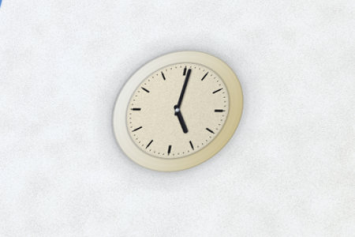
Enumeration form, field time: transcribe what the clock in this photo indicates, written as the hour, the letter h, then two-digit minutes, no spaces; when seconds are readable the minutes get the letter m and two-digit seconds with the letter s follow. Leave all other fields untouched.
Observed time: 5h01
